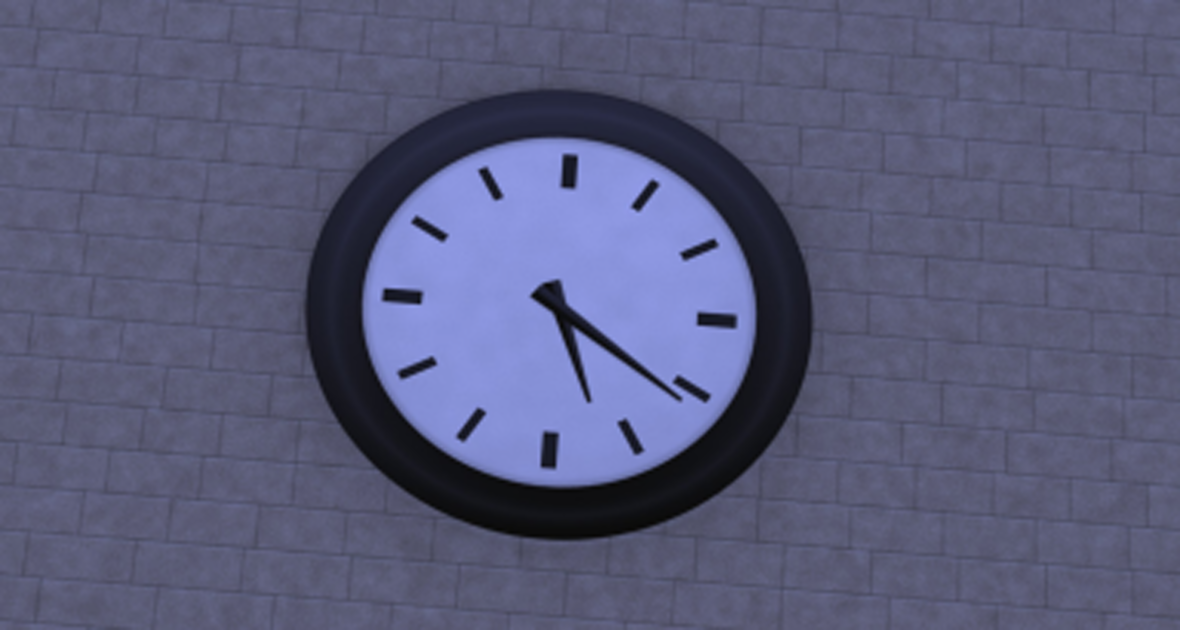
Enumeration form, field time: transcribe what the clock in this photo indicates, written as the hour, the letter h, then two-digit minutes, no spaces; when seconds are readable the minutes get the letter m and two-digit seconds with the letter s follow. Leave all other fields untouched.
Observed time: 5h21
